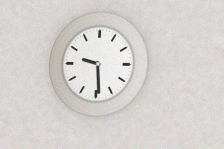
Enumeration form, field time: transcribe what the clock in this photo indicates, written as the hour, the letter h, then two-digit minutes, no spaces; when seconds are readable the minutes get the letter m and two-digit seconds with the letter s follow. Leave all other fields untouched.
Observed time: 9h29
